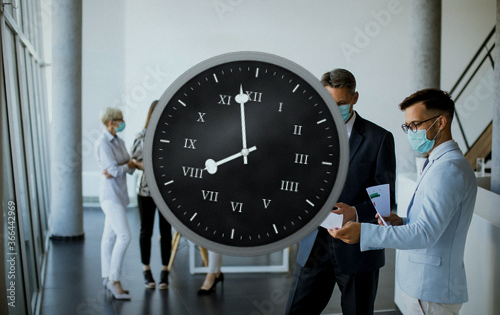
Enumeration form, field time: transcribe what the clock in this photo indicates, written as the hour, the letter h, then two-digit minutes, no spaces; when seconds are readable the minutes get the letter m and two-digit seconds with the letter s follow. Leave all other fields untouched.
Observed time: 7h58
